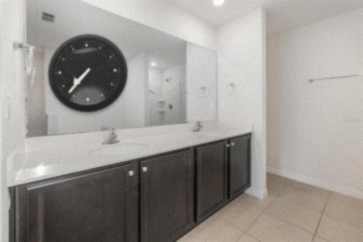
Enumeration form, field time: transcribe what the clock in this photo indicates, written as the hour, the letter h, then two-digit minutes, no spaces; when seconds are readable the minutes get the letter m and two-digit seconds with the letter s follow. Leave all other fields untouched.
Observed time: 7h37
